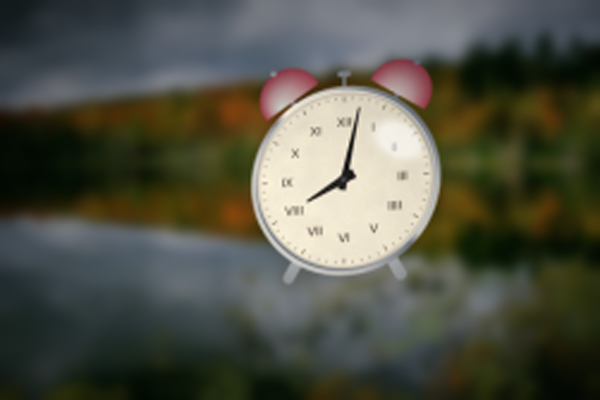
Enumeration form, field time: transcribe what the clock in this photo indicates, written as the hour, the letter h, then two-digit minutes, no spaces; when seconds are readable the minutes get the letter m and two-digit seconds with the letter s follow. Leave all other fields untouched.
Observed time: 8h02
